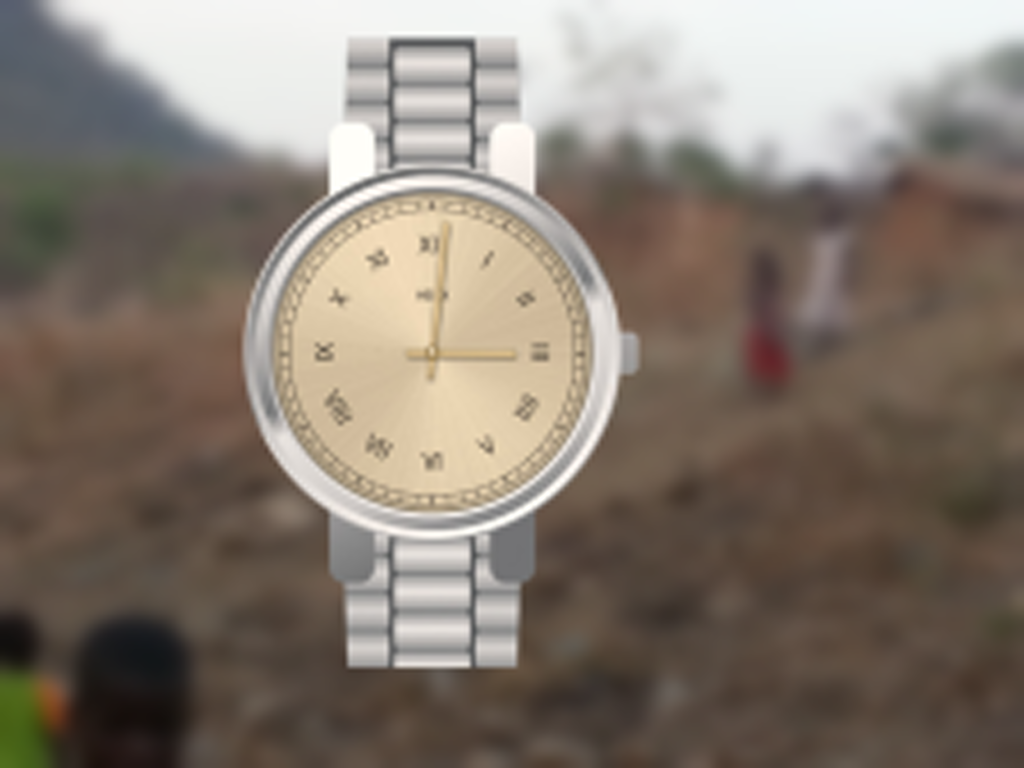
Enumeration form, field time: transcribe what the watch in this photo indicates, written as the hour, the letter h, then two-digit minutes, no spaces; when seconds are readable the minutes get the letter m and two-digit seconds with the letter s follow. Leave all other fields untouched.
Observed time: 3h01
